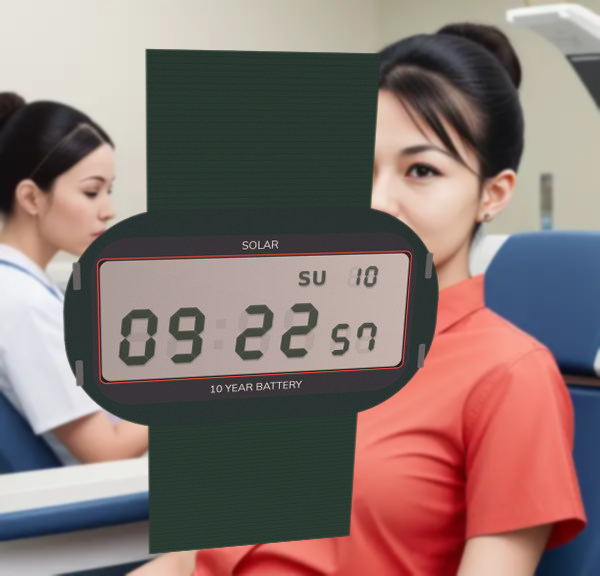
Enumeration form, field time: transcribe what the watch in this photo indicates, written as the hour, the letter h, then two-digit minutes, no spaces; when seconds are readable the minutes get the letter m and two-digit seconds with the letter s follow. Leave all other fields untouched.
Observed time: 9h22m57s
